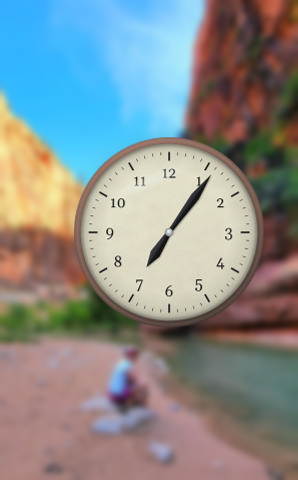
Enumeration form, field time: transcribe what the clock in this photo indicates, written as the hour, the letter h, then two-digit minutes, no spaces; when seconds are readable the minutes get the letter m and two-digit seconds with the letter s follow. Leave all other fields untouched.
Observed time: 7h06
